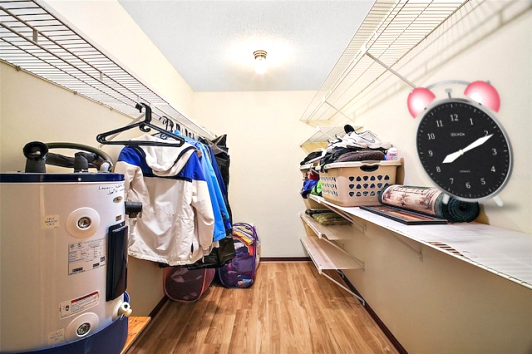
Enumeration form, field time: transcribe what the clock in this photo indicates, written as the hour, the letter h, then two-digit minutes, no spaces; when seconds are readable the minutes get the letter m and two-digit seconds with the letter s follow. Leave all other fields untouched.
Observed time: 8h11
